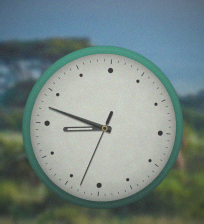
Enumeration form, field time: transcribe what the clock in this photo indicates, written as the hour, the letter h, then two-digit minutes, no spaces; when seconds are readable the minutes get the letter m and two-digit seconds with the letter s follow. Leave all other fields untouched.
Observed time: 8h47m33s
